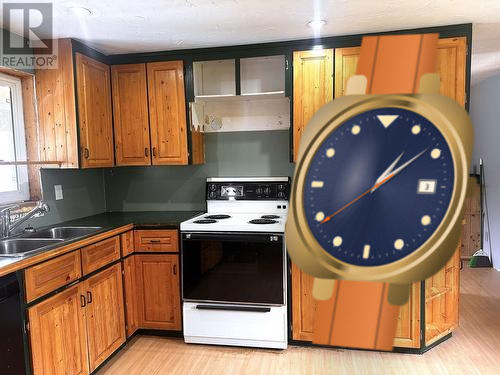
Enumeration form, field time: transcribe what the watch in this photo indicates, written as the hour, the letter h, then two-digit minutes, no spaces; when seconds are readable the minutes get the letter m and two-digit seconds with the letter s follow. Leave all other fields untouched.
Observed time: 1h08m39s
